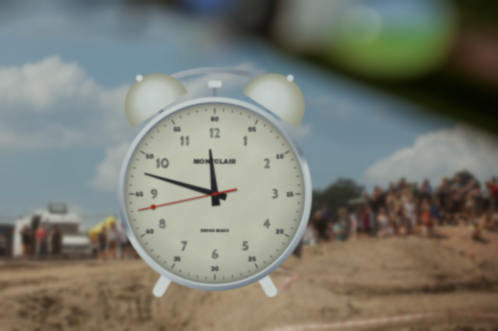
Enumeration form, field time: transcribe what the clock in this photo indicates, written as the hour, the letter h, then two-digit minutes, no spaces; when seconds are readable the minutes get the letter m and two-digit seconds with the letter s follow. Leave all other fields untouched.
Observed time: 11h47m43s
